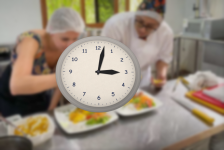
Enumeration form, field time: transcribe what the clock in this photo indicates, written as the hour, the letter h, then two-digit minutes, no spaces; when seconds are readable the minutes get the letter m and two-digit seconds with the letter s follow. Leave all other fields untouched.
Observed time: 3h02
